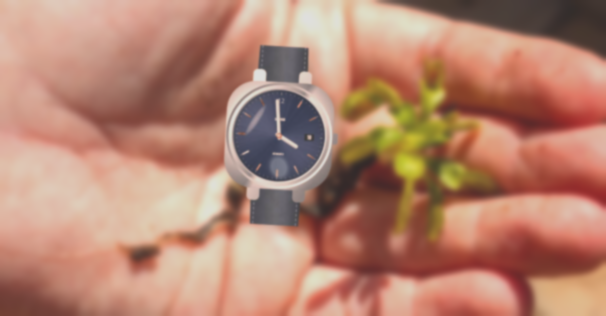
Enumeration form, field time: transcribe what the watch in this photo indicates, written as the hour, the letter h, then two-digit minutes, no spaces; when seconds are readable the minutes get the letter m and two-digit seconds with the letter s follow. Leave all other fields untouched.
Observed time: 3h59
